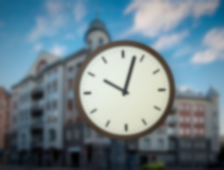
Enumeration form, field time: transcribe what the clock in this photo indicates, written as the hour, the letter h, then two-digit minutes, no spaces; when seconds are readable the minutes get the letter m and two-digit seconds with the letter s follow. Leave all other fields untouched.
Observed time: 10h03
